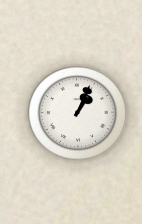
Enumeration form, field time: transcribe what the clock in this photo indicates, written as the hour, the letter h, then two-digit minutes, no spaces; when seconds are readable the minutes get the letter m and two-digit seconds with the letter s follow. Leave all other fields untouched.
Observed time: 1h04
